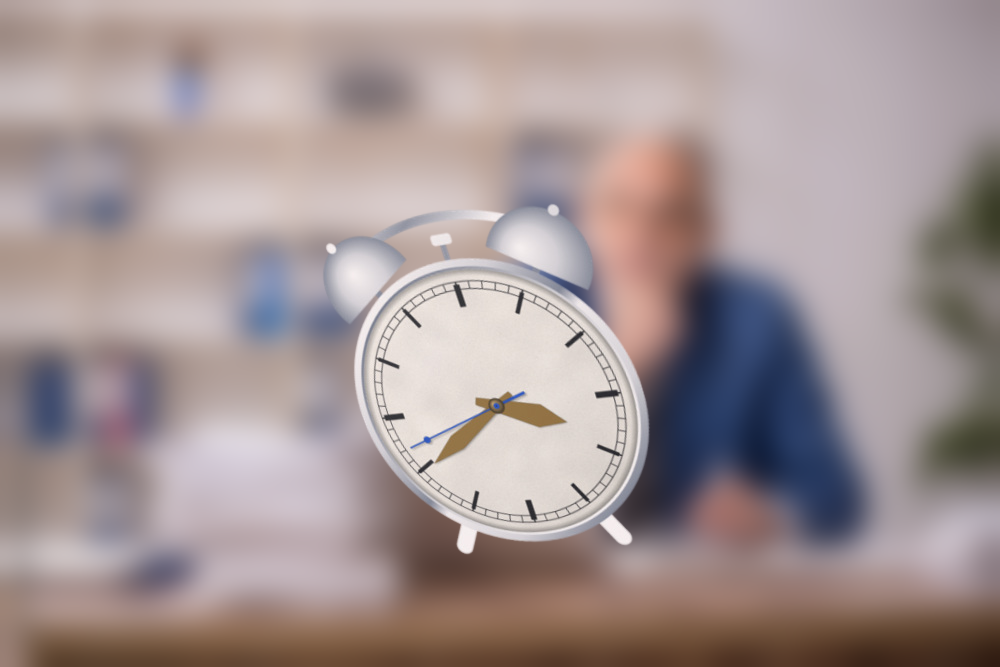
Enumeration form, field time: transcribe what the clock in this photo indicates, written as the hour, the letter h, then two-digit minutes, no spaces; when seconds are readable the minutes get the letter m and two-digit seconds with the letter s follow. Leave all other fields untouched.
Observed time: 3h39m42s
